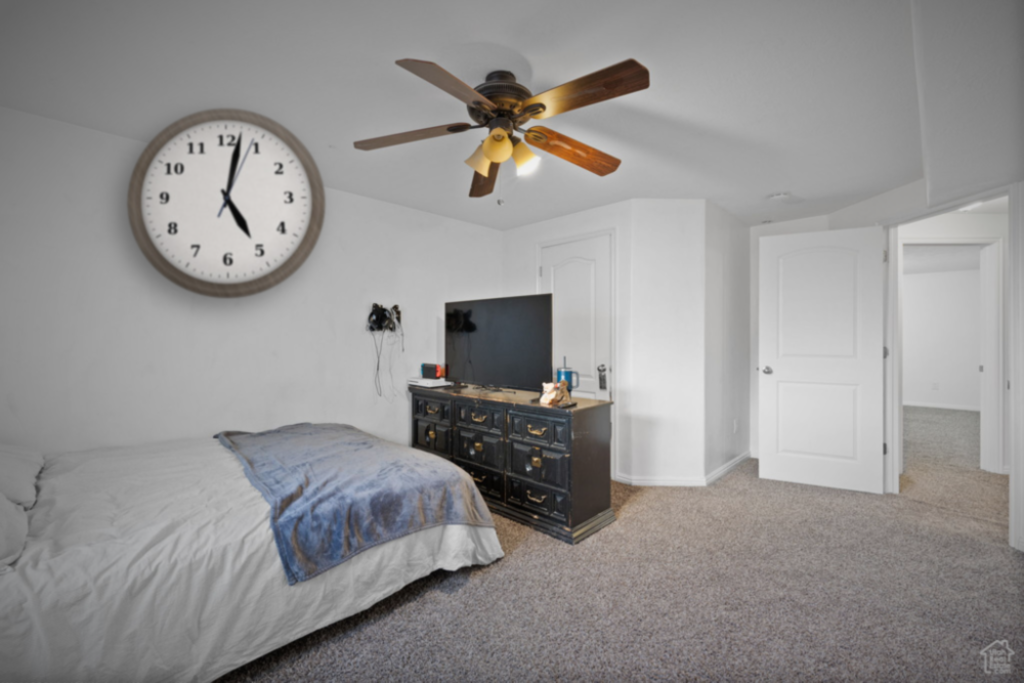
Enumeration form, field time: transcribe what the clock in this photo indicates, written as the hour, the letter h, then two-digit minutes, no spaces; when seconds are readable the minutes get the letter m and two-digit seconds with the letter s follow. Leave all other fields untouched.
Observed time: 5h02m04s
